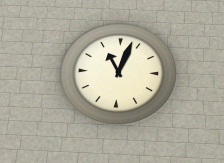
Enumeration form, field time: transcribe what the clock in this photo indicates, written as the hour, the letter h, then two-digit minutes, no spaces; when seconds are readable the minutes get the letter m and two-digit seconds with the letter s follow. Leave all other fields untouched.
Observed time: 11h03
